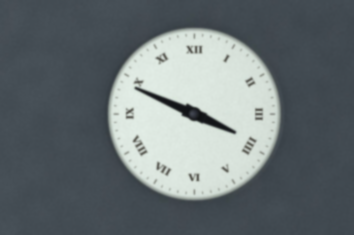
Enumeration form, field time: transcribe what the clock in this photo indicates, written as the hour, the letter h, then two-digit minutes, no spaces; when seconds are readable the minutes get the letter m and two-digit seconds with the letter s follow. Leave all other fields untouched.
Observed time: 3h49
